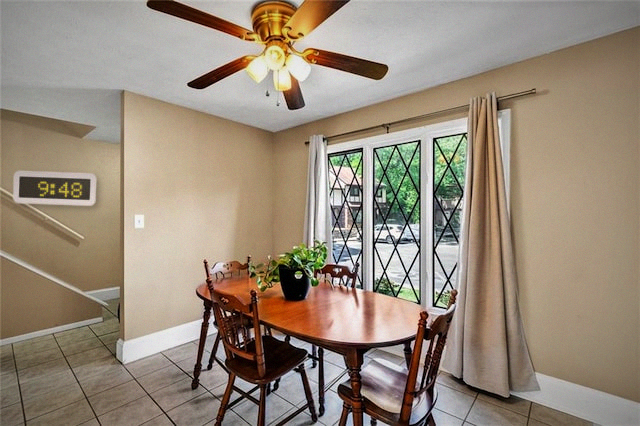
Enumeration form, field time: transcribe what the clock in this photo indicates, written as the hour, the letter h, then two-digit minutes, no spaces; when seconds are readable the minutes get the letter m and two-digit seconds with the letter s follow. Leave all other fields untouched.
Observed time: 9h48
